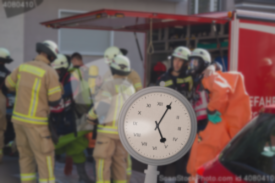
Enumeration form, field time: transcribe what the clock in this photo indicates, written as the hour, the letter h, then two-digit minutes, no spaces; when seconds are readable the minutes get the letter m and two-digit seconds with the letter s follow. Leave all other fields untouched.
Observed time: 5h04
